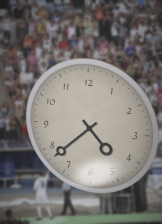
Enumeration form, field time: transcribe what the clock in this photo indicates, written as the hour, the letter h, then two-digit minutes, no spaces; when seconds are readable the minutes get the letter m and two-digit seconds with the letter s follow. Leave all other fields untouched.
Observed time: 4h38
